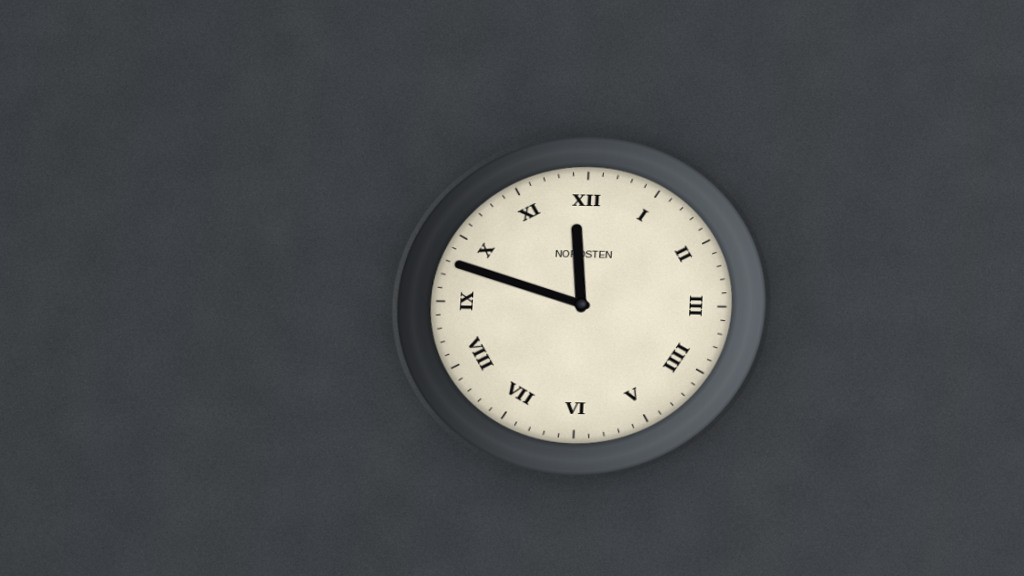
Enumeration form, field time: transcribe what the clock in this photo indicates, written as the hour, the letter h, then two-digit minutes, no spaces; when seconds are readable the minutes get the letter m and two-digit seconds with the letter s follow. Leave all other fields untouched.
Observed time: 11h48
